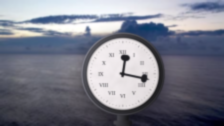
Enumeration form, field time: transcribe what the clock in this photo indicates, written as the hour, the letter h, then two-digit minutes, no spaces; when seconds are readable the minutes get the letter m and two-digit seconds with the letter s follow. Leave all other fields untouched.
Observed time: 12h17
